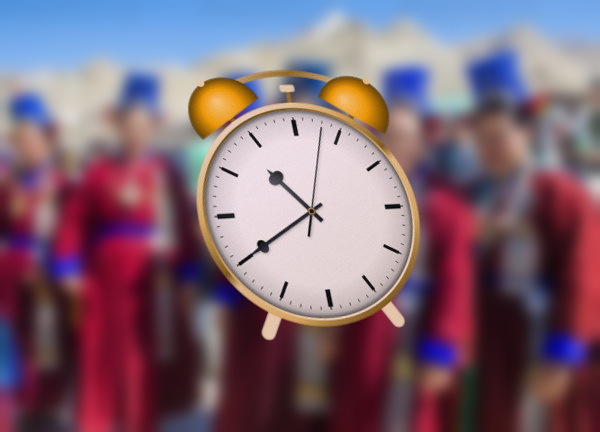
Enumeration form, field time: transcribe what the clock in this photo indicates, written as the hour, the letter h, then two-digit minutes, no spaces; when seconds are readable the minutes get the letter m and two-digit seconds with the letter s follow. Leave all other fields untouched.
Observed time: 10h40m03s
